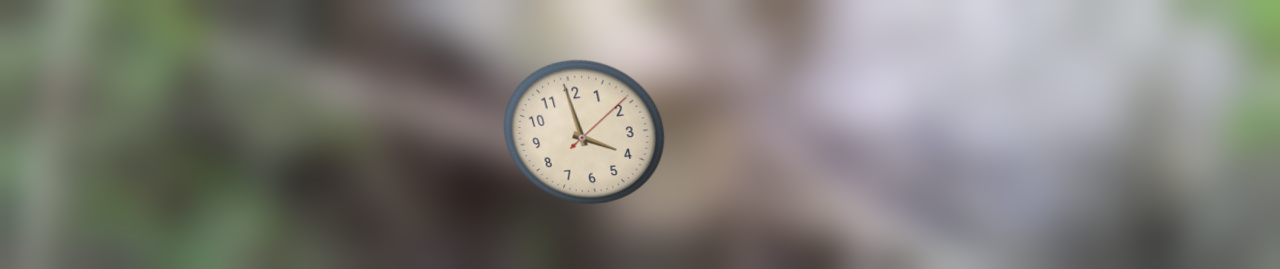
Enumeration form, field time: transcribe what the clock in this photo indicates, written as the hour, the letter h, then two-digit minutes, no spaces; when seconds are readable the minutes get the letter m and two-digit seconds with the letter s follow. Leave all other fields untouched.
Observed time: 3h59m09s
